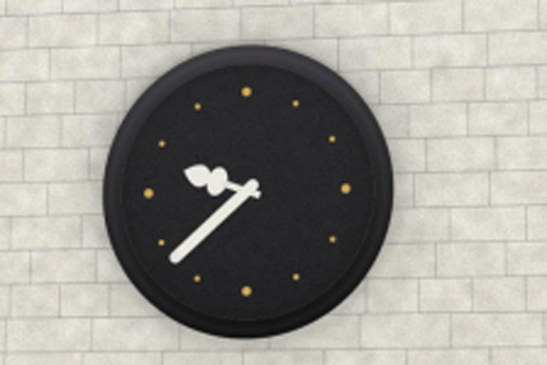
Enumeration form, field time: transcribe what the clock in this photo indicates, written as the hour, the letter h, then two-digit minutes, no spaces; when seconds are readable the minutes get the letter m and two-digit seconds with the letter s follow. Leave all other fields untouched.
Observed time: 9h38
